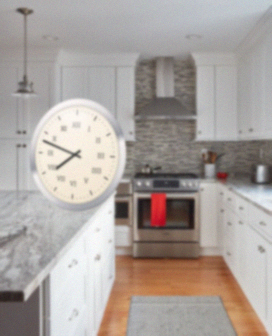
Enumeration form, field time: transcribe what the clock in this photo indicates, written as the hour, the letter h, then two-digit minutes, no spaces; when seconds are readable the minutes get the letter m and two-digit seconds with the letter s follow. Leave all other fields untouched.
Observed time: 7h48
